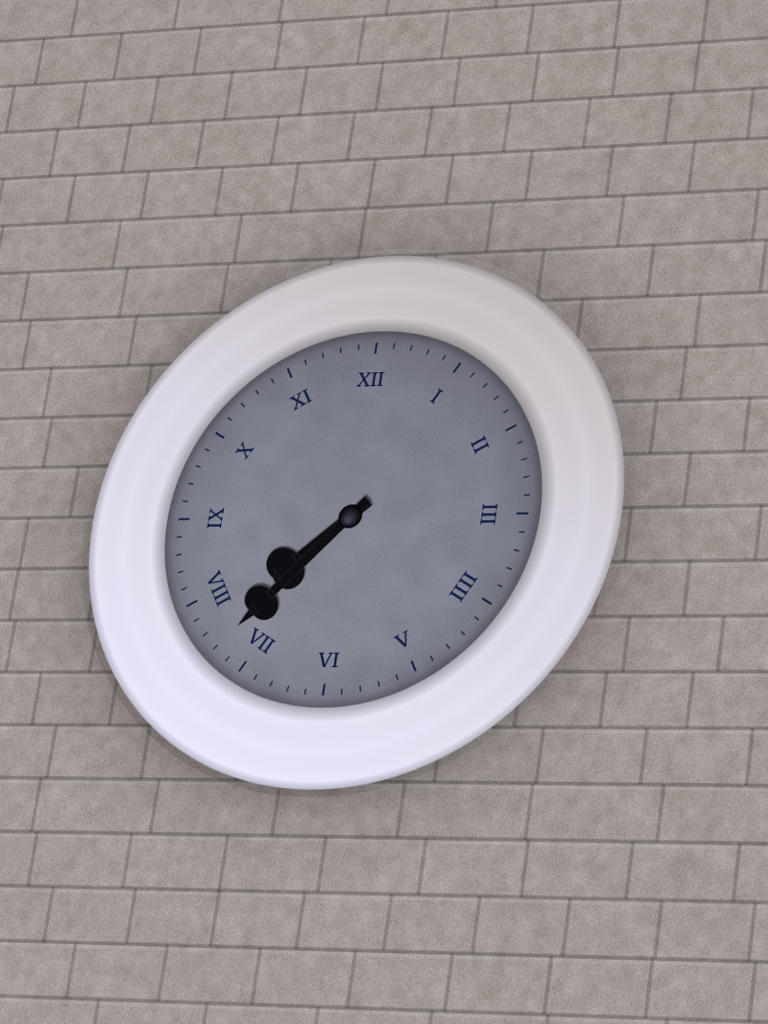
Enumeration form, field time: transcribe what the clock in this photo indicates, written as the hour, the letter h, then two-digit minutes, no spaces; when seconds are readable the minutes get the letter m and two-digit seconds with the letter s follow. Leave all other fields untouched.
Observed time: 7h37
